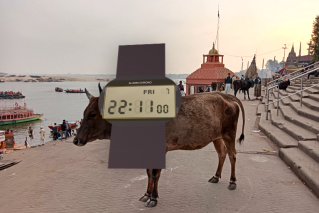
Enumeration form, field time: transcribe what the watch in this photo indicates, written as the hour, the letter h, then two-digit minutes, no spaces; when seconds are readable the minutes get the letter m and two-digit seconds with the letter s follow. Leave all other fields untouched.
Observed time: 22h11m00s
